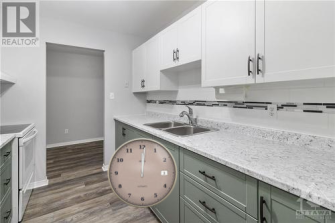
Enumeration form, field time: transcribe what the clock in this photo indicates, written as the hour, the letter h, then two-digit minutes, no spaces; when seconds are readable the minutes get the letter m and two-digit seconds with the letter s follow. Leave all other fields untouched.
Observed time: 12h01
